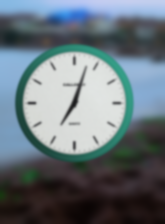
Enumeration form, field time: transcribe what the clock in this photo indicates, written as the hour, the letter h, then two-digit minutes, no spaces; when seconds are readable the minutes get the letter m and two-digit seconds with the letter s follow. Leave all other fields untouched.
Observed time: 7h03
